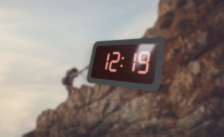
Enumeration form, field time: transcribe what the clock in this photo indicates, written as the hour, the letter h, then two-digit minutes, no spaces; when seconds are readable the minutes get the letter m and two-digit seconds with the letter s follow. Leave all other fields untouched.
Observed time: 12h19
